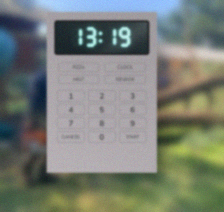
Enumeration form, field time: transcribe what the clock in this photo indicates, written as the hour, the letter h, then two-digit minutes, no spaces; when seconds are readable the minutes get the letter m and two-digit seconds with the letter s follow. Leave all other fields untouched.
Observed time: 13h19
